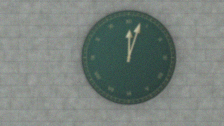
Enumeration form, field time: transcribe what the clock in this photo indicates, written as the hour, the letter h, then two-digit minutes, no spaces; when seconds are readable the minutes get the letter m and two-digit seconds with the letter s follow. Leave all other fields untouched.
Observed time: 12h03
